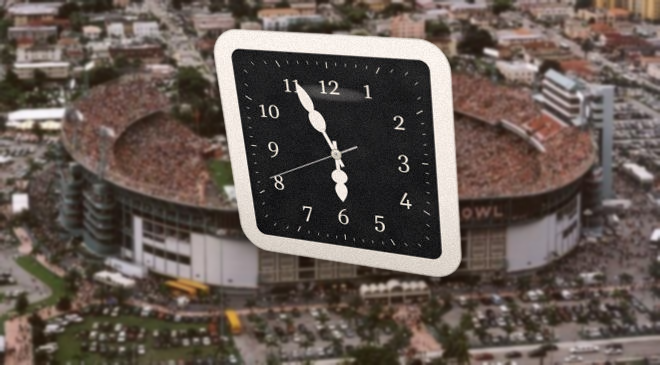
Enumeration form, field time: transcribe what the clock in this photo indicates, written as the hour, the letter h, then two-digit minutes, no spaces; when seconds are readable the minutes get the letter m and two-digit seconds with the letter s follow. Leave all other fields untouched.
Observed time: 5h55m41s
